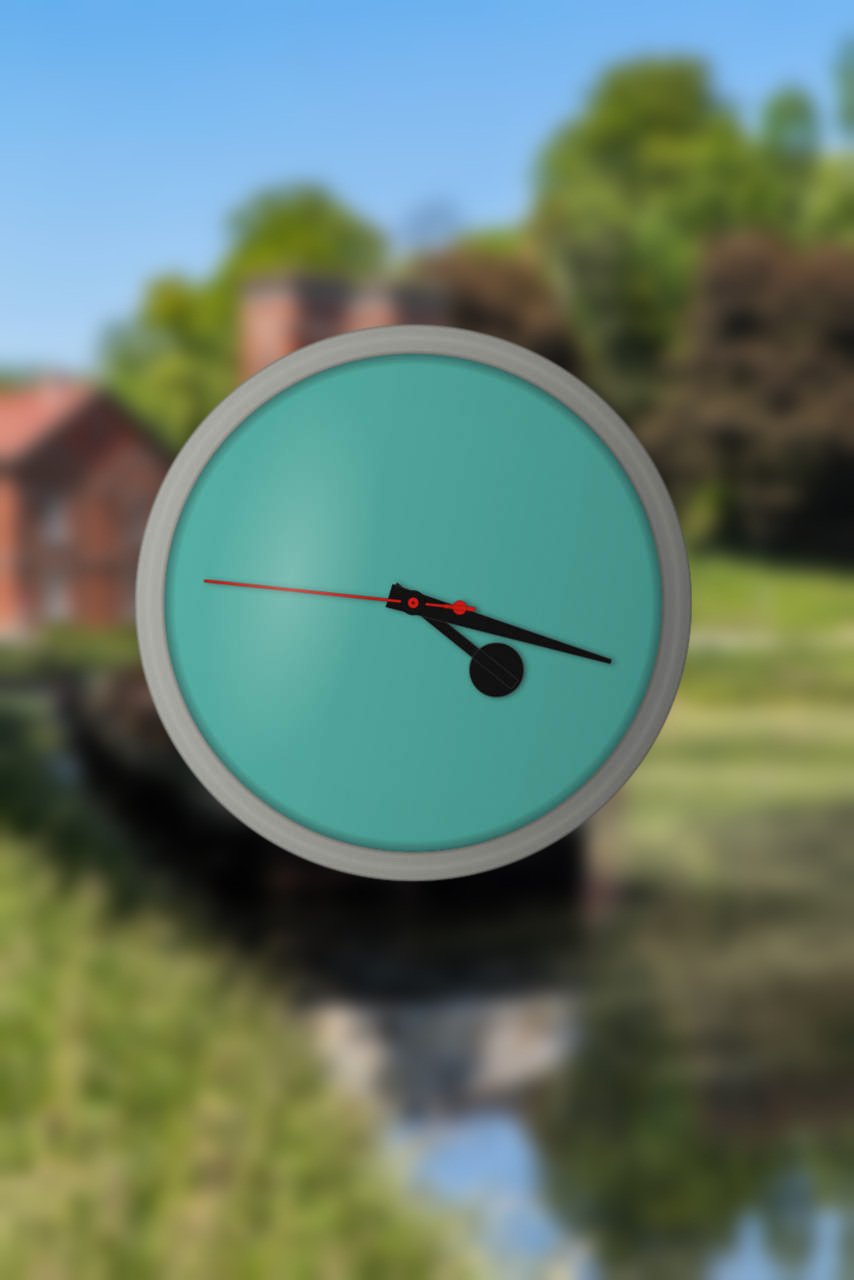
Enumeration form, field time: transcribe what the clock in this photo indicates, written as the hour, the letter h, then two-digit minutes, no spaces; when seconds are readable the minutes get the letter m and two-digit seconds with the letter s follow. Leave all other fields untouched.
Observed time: 4h17m46s
